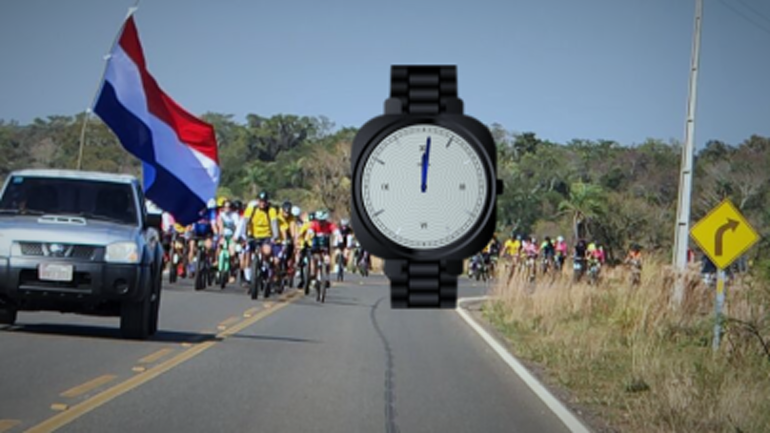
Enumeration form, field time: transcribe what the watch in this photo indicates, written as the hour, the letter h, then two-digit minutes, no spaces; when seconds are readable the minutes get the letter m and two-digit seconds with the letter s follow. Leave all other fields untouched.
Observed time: 12h01
